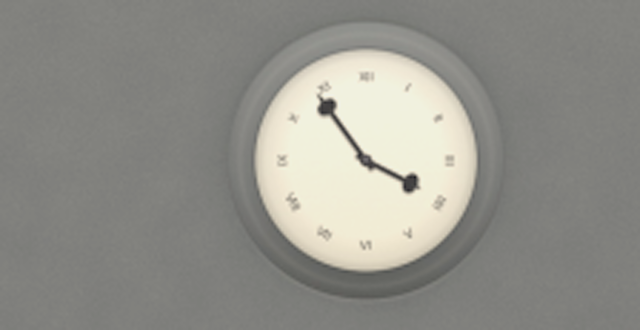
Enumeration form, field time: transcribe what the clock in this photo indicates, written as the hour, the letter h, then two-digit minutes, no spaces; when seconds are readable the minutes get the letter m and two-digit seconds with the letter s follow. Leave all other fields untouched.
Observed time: 3h54
